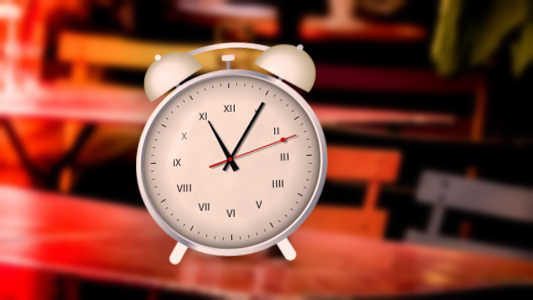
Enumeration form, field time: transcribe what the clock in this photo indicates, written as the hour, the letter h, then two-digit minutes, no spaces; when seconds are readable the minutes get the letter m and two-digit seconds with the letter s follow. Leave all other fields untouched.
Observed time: 11h05m12s
